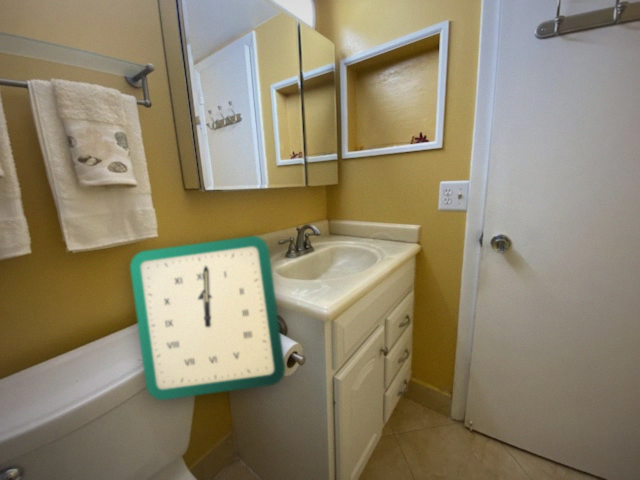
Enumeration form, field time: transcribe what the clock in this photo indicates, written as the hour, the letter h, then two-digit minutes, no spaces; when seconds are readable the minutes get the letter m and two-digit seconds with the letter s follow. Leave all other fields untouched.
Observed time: 12h01
